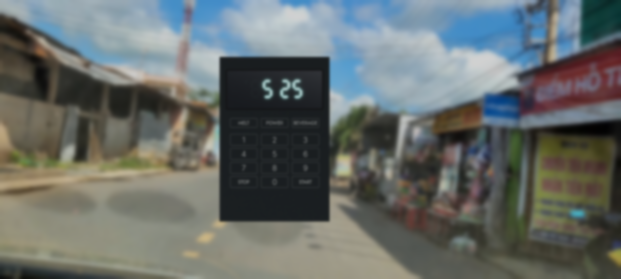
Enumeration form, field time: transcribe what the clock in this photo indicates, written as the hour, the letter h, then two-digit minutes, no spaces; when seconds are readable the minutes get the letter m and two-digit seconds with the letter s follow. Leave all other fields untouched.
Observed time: 5h25
